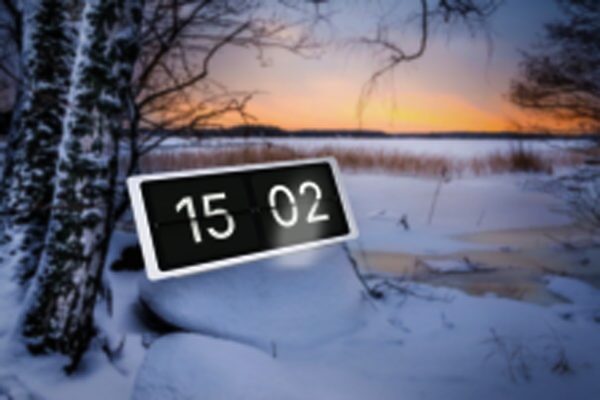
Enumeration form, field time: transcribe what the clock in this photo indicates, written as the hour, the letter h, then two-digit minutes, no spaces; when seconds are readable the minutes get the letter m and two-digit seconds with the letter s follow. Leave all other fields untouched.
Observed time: 15h02
